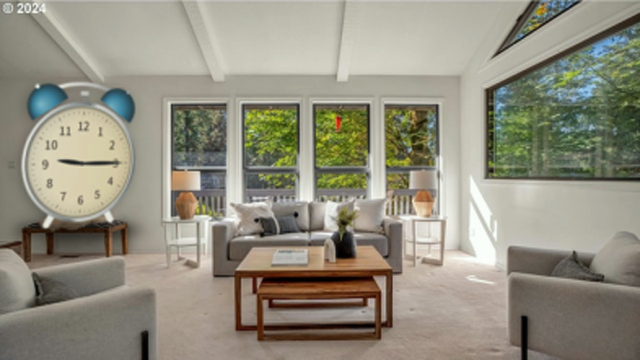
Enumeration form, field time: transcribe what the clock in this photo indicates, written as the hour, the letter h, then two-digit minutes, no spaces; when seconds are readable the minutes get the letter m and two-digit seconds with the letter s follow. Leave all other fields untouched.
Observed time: 9h15
